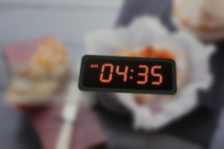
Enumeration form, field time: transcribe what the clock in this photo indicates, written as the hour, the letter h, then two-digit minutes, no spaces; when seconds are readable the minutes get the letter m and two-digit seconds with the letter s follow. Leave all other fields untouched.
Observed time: 4h35
